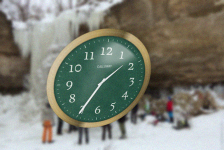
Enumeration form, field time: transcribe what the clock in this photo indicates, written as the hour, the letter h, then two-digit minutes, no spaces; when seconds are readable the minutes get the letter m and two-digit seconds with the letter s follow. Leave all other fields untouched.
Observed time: 1h35
